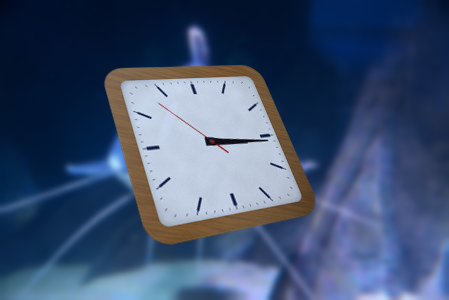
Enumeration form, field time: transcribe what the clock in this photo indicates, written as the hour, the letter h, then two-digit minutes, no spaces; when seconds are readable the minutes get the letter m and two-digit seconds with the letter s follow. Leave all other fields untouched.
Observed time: 3h15m53s
